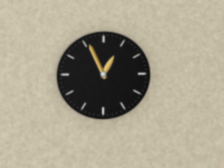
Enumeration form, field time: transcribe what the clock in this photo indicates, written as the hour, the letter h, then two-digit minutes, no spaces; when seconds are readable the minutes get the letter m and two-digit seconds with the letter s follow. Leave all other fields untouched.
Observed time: 12h56
